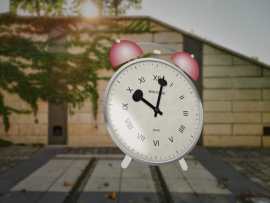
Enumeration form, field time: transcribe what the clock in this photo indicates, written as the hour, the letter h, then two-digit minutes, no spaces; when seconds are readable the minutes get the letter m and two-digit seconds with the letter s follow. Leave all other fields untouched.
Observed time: 10h02
